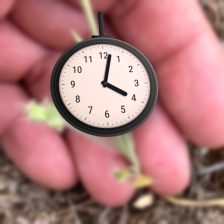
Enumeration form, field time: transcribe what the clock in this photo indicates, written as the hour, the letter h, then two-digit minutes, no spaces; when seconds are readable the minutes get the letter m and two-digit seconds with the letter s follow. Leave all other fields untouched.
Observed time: 4h02
